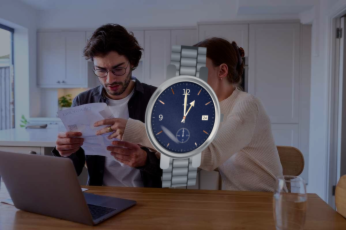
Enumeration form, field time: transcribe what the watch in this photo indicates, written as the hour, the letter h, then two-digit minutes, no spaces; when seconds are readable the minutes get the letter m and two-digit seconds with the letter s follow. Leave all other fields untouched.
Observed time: 1h00
